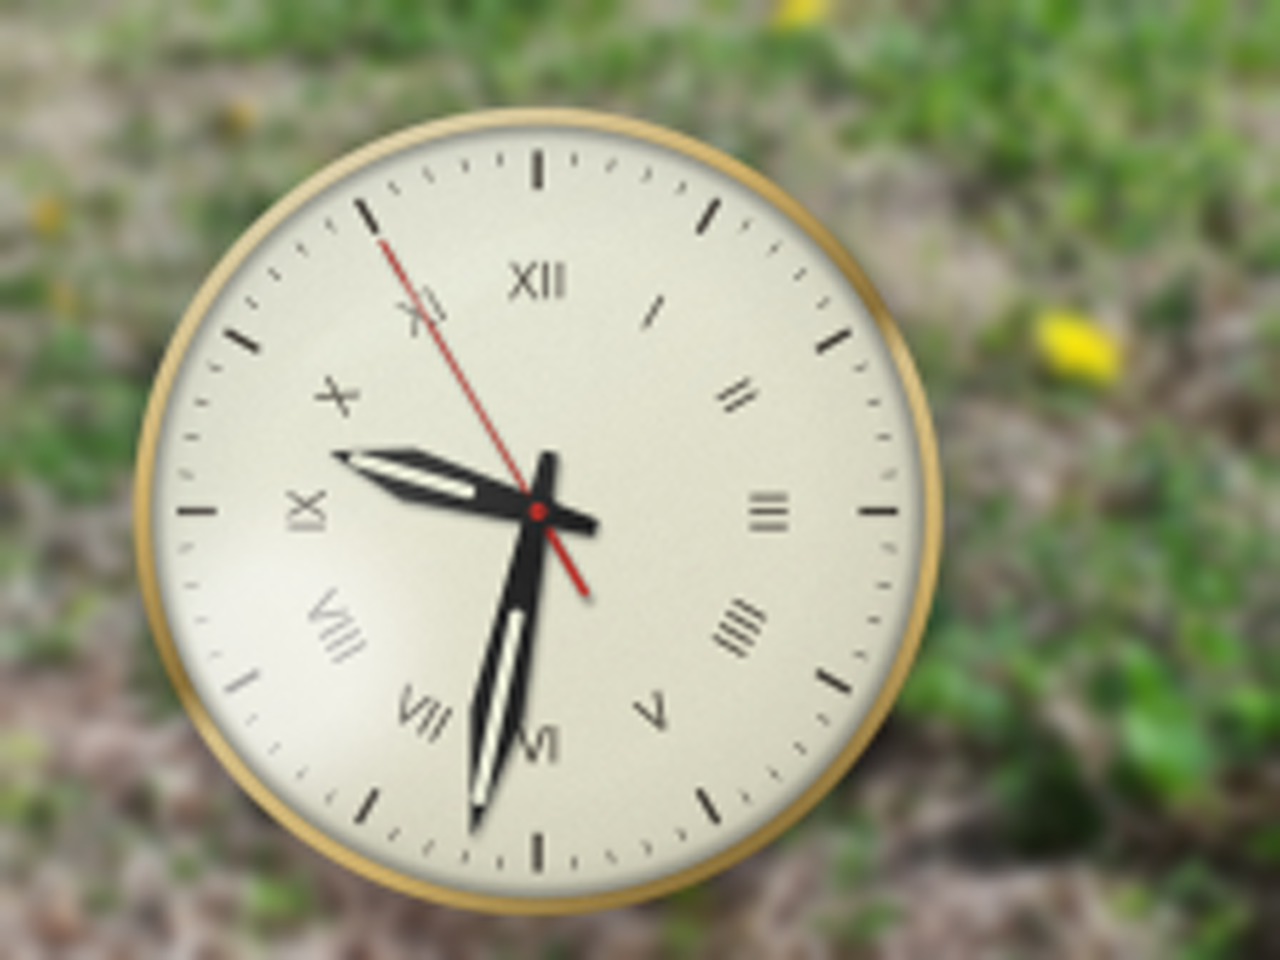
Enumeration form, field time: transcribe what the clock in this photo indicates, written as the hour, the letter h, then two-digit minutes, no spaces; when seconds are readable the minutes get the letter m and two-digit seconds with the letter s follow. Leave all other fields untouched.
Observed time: 9h31m55s
